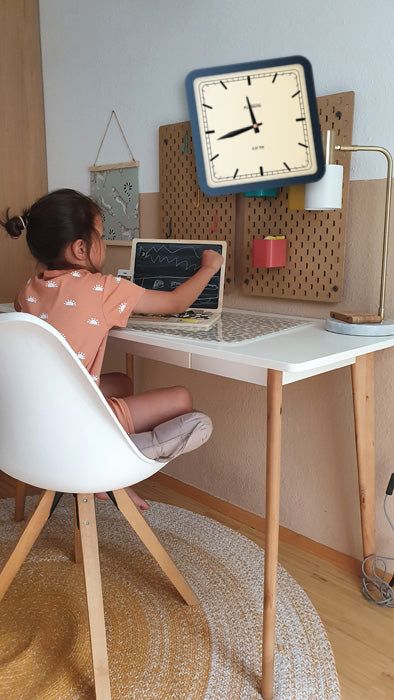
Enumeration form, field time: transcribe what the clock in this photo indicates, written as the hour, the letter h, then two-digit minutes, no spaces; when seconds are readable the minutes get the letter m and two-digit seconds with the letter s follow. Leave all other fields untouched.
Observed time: 11h43
